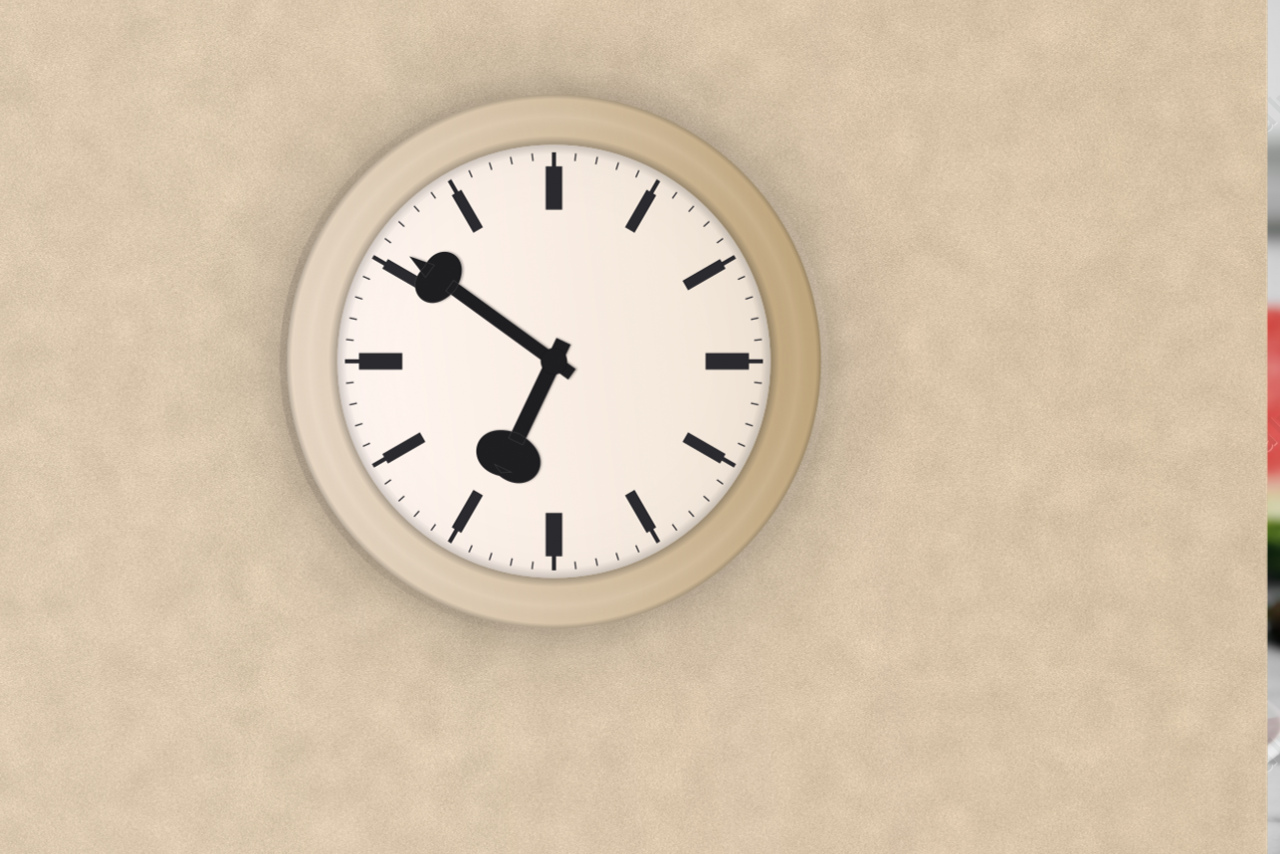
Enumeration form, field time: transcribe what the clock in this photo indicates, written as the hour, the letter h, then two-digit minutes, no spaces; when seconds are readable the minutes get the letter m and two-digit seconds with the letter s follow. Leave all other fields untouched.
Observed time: 6h51
